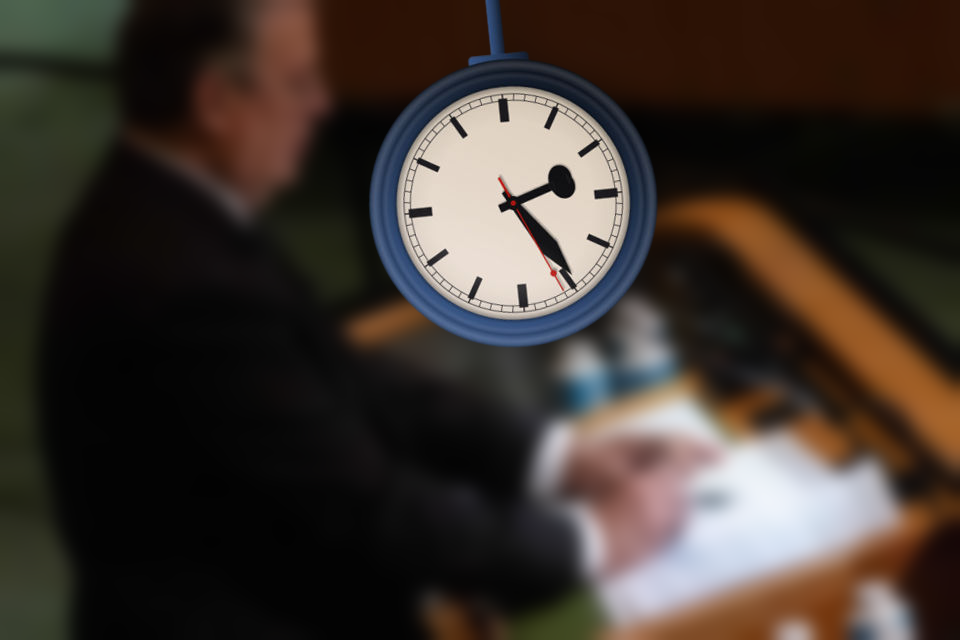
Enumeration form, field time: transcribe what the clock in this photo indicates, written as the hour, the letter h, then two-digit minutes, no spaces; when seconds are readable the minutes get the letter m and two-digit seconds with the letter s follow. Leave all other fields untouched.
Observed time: 2h24m26s
